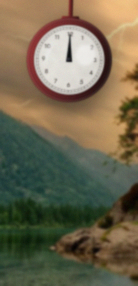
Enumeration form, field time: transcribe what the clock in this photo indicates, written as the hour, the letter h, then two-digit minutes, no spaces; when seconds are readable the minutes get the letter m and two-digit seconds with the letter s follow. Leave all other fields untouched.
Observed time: 12h00
